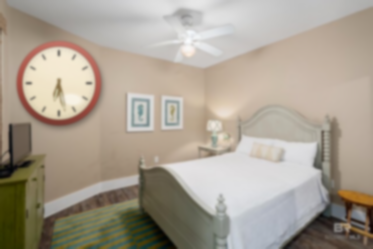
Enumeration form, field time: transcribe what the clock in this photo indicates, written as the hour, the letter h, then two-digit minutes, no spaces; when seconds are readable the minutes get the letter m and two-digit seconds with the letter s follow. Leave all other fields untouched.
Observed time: 6h28
